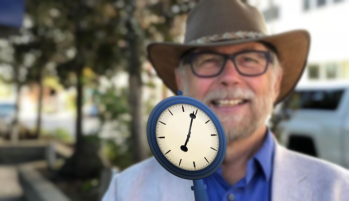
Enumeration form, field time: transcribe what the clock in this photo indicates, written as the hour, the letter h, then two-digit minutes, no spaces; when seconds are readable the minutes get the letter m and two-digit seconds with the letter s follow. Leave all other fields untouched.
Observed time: 7h04
